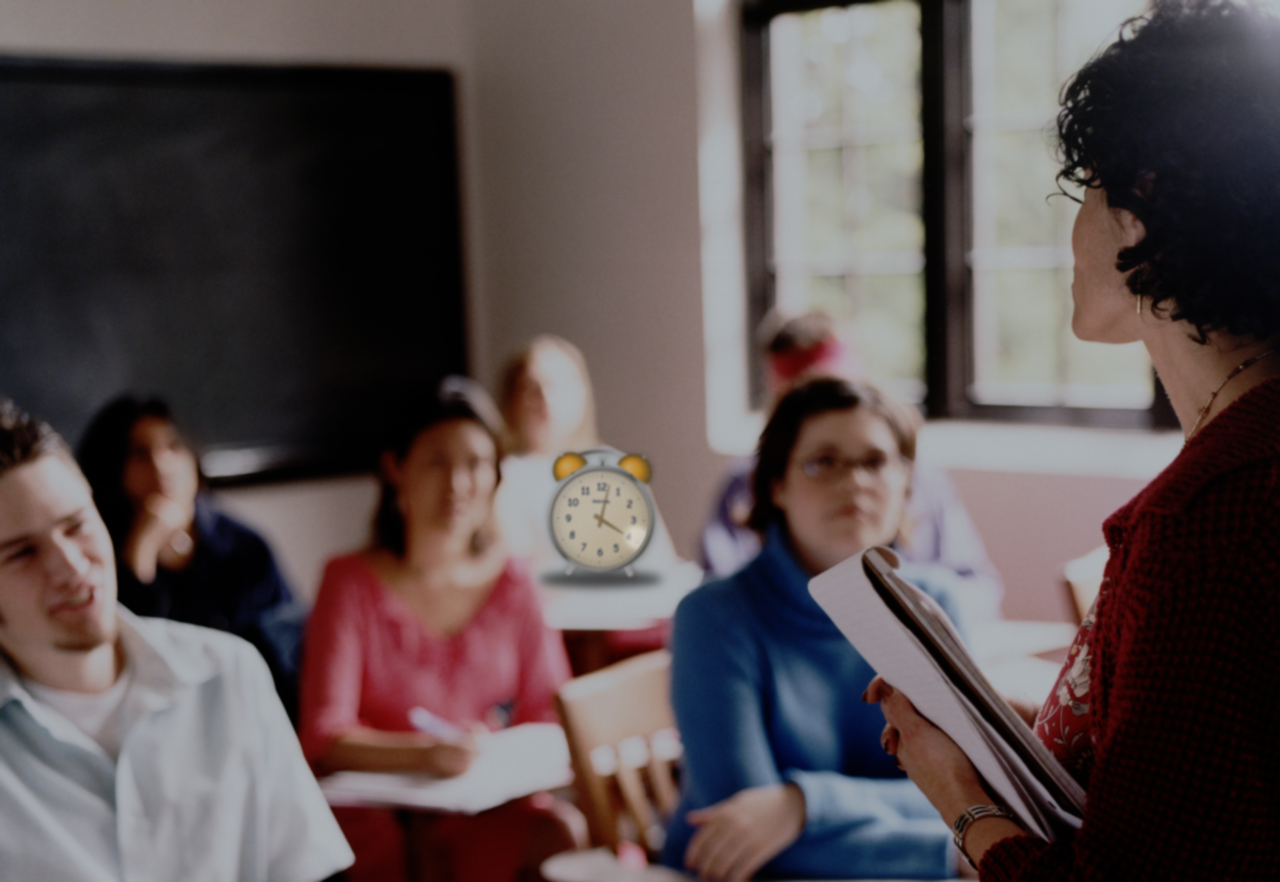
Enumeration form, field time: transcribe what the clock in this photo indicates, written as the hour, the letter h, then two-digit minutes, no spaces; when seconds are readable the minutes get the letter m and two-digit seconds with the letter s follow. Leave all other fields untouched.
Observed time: 4h02
